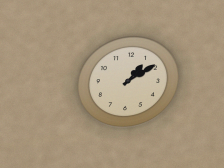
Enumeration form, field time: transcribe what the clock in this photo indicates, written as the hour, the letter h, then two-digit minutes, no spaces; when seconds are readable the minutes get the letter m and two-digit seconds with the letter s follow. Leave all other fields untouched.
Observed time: 1h09
